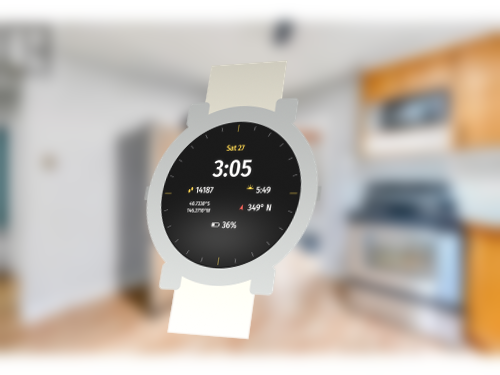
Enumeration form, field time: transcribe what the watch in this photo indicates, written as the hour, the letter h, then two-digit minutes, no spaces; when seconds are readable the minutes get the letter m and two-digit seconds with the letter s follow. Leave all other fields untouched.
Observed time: 3h05
